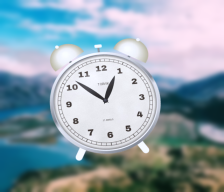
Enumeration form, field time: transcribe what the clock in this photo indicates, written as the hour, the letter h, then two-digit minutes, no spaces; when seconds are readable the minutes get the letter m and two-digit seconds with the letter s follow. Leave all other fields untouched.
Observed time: 12h52
